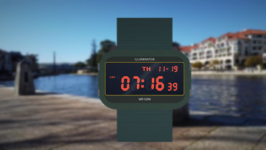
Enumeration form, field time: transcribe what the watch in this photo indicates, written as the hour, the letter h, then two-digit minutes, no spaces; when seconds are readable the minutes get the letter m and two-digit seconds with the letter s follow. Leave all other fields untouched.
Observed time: 7h16m39s
